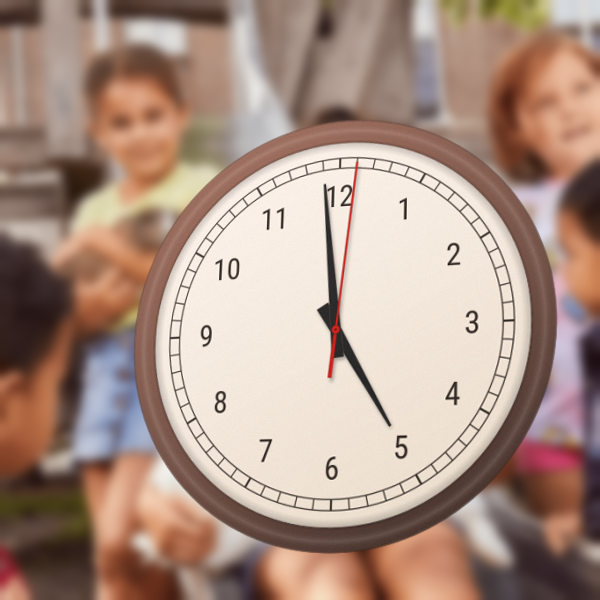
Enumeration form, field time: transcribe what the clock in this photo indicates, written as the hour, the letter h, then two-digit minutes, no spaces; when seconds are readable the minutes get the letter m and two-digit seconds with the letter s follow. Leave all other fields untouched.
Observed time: 4h59m01s
